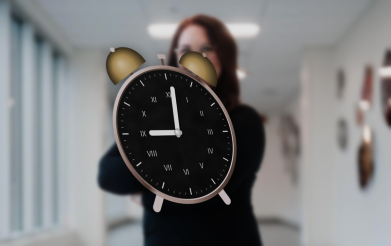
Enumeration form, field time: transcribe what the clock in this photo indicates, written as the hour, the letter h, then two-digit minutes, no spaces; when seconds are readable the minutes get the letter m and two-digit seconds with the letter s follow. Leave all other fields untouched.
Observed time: 9h01
